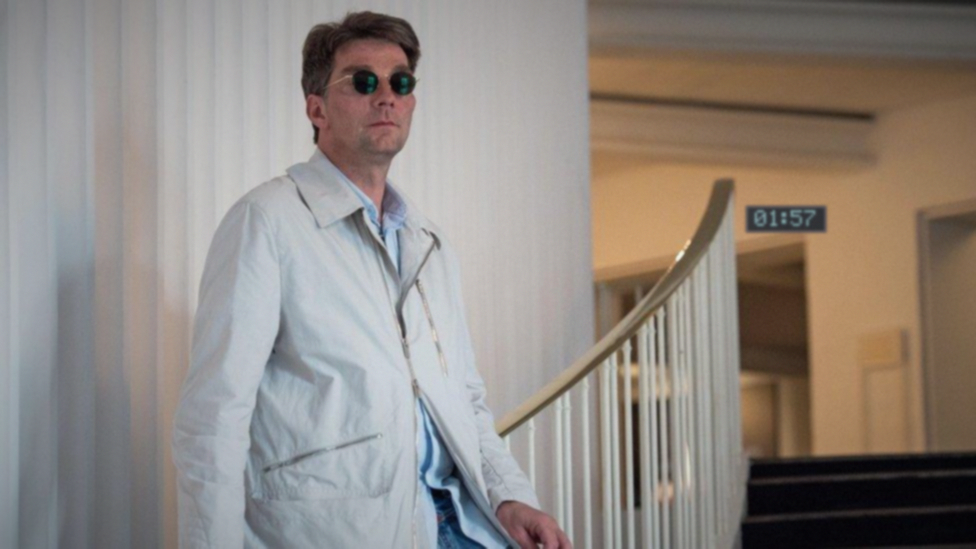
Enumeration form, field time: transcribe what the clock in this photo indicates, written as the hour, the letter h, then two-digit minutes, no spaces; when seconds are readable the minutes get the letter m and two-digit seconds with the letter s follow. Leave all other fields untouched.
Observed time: 1h57
